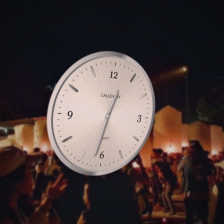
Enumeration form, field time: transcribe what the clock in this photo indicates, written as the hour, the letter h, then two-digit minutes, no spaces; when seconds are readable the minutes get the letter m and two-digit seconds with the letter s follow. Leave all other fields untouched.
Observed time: 12h32
